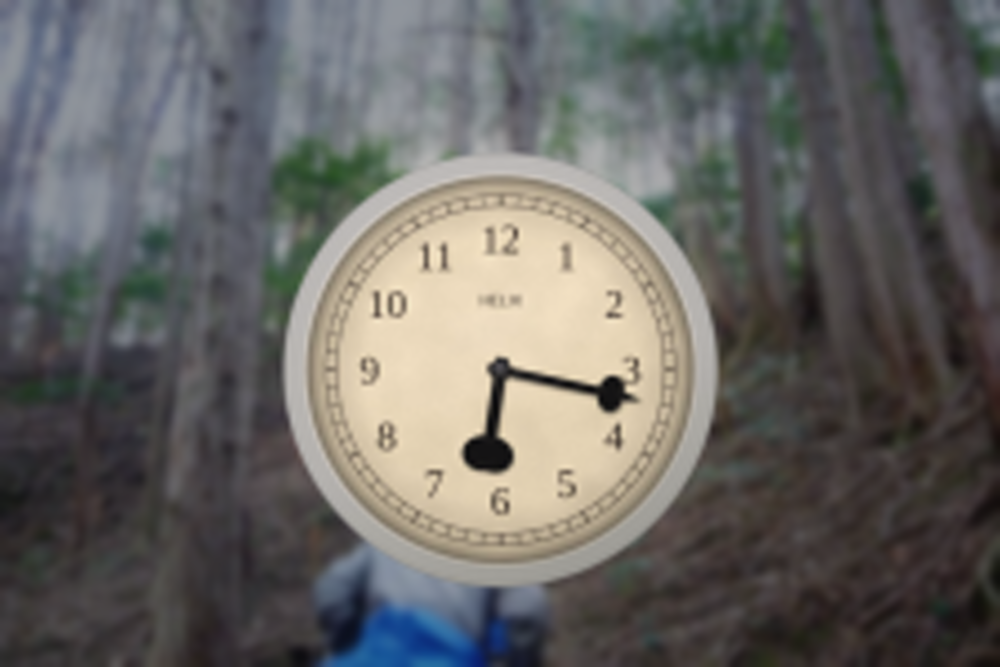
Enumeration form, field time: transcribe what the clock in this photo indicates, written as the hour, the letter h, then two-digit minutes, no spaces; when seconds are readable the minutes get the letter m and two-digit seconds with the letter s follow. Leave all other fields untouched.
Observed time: 6h17
